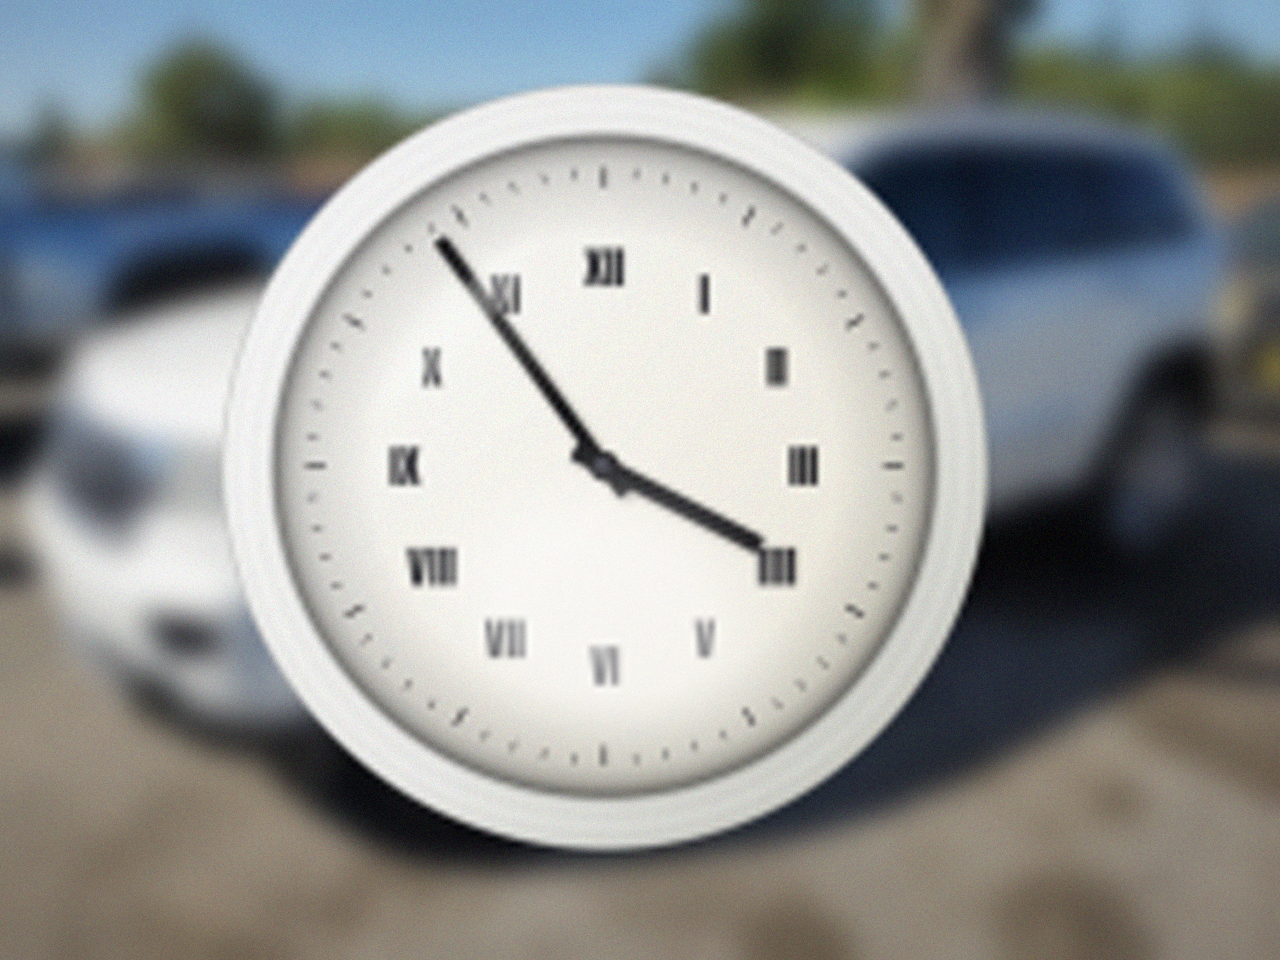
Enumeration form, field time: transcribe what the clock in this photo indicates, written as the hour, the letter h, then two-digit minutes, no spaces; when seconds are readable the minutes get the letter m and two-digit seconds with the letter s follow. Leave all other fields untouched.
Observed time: 3h54
